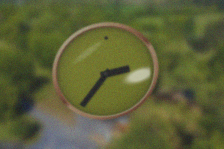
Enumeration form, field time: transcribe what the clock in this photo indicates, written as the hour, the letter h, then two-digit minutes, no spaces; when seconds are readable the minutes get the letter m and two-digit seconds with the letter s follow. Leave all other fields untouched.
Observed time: 2h36
